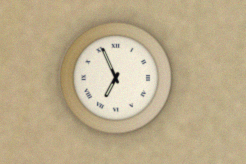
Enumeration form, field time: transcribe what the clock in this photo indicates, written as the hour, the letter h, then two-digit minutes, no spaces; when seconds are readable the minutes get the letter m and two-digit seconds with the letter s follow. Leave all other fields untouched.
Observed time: 6h56
